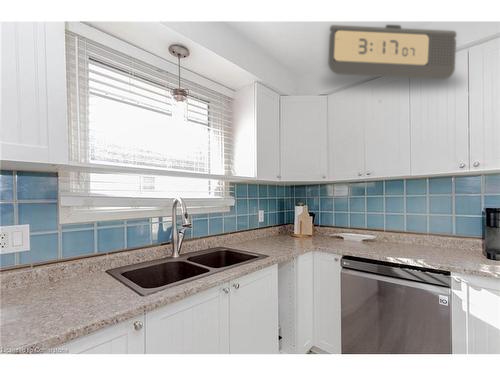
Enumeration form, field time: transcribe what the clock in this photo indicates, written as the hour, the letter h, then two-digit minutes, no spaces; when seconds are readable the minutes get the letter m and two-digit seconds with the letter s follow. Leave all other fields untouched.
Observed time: 3h17
